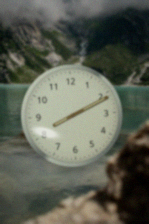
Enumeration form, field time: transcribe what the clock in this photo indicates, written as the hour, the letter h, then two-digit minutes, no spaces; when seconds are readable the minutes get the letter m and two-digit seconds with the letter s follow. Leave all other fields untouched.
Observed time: 8h11
